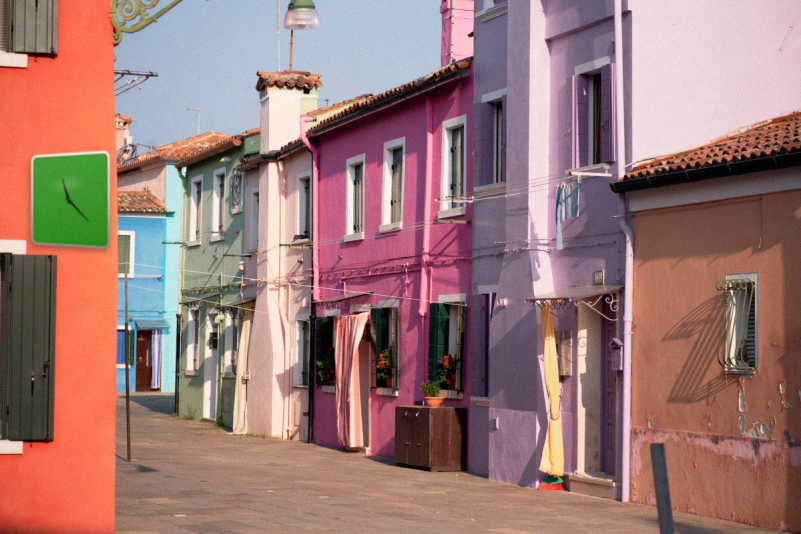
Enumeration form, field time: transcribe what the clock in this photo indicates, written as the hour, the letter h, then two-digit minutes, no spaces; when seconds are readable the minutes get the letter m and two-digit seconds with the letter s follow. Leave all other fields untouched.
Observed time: 11h22
